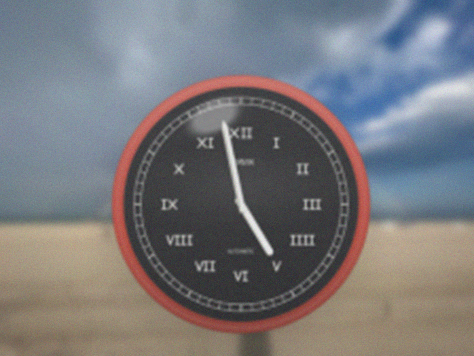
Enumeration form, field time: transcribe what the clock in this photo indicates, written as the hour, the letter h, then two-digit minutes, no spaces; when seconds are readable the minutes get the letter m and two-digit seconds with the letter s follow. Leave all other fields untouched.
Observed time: 4h58
